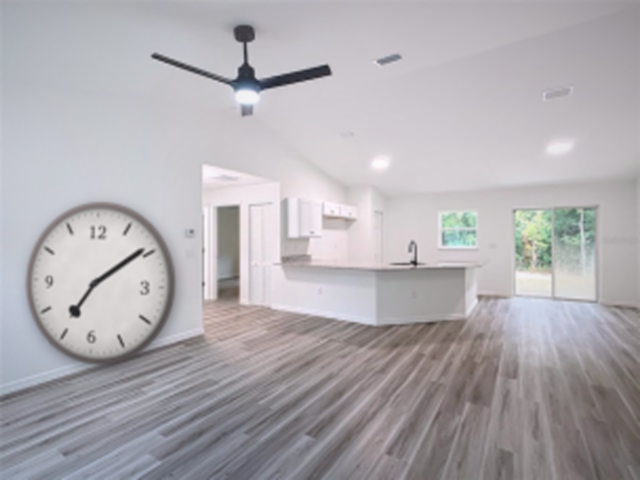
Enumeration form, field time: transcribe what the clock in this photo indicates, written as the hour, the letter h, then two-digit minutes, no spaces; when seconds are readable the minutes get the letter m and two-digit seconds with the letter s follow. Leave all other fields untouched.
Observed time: 7h09
